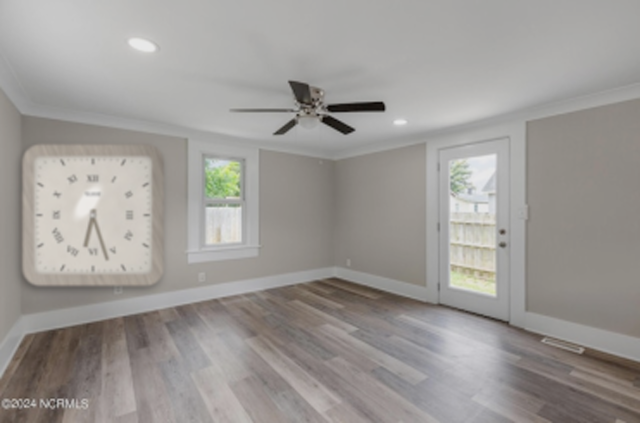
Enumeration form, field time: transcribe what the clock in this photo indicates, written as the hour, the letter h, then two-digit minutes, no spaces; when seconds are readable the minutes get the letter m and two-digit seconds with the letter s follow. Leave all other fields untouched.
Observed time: 6h27
